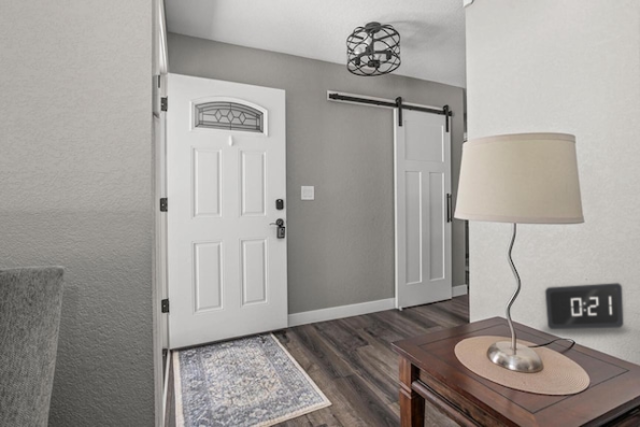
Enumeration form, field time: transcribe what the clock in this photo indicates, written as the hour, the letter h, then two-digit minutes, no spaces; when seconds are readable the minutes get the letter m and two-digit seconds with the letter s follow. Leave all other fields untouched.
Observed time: 0h21
